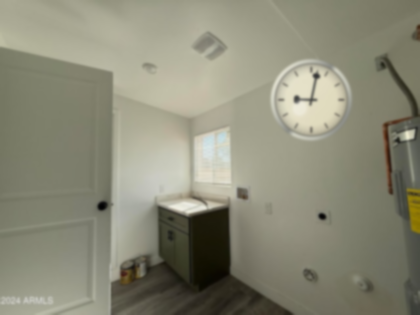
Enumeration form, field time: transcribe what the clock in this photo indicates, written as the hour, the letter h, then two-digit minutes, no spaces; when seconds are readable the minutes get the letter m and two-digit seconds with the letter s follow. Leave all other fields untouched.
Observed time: 9h02
